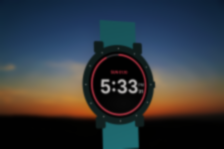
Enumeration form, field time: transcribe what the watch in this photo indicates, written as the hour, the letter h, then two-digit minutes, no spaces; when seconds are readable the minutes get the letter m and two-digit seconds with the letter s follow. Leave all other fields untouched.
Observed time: 5h33
